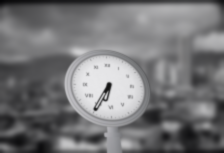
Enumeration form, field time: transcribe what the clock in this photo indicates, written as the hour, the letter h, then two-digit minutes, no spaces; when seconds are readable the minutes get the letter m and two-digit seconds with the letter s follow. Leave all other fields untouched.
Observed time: 6h35
